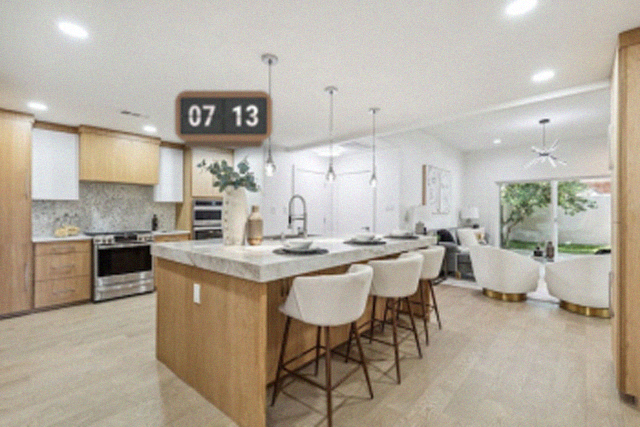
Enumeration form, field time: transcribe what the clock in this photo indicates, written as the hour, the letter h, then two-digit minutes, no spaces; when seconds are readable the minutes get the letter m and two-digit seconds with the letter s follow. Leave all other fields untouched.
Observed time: 7h13
